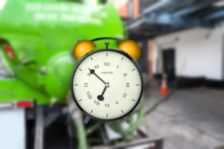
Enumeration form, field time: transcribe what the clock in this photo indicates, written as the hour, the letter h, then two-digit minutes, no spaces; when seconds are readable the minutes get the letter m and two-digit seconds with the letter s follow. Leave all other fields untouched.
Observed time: 6h52
